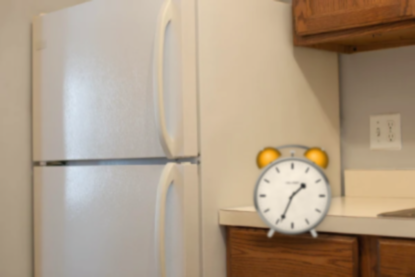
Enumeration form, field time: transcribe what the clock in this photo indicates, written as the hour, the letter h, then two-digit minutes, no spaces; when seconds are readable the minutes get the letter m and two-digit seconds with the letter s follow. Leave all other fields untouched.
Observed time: 1h34
